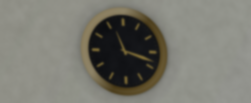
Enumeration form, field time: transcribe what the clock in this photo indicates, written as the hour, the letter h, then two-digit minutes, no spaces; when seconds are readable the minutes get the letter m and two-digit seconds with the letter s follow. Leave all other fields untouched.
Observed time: 11h18
